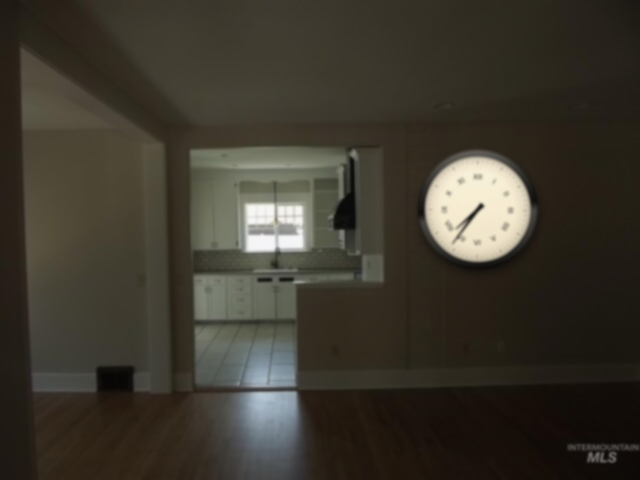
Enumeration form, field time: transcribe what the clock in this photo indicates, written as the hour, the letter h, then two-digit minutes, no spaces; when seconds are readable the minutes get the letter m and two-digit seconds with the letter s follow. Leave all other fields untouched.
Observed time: 7h36
